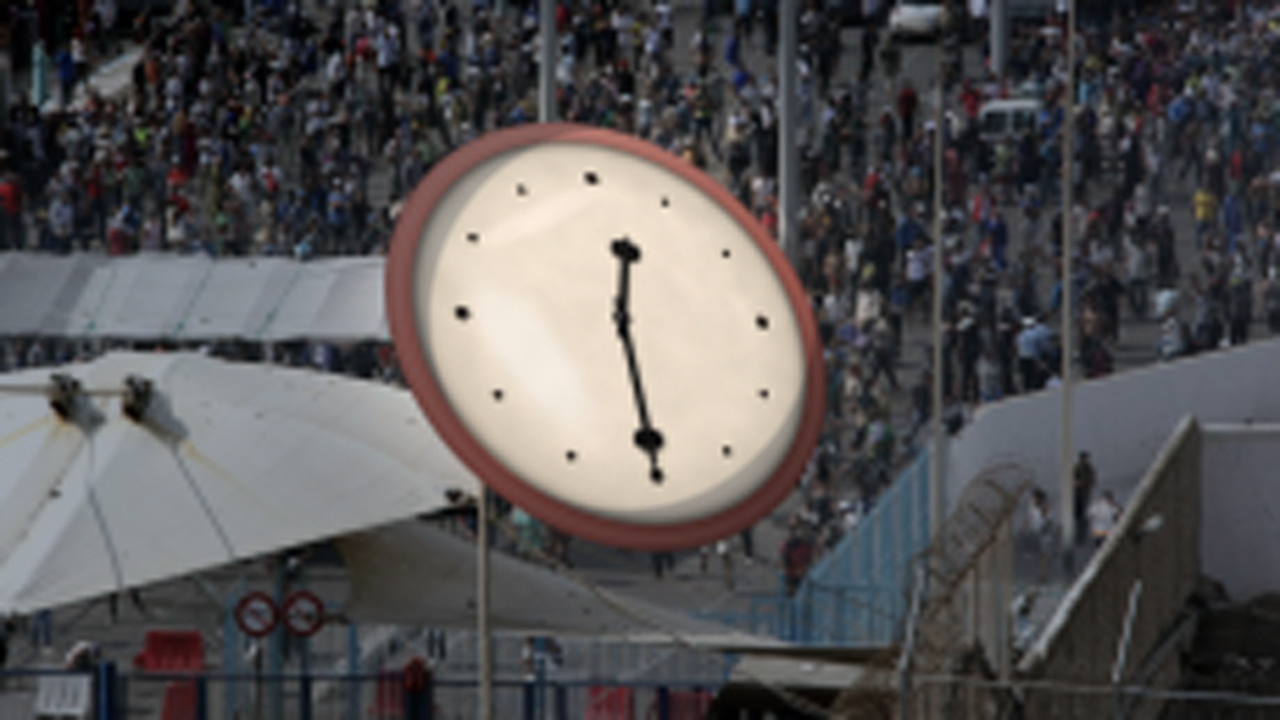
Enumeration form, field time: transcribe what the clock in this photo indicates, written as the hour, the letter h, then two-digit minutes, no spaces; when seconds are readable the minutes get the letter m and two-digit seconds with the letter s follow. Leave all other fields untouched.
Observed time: 12h30
